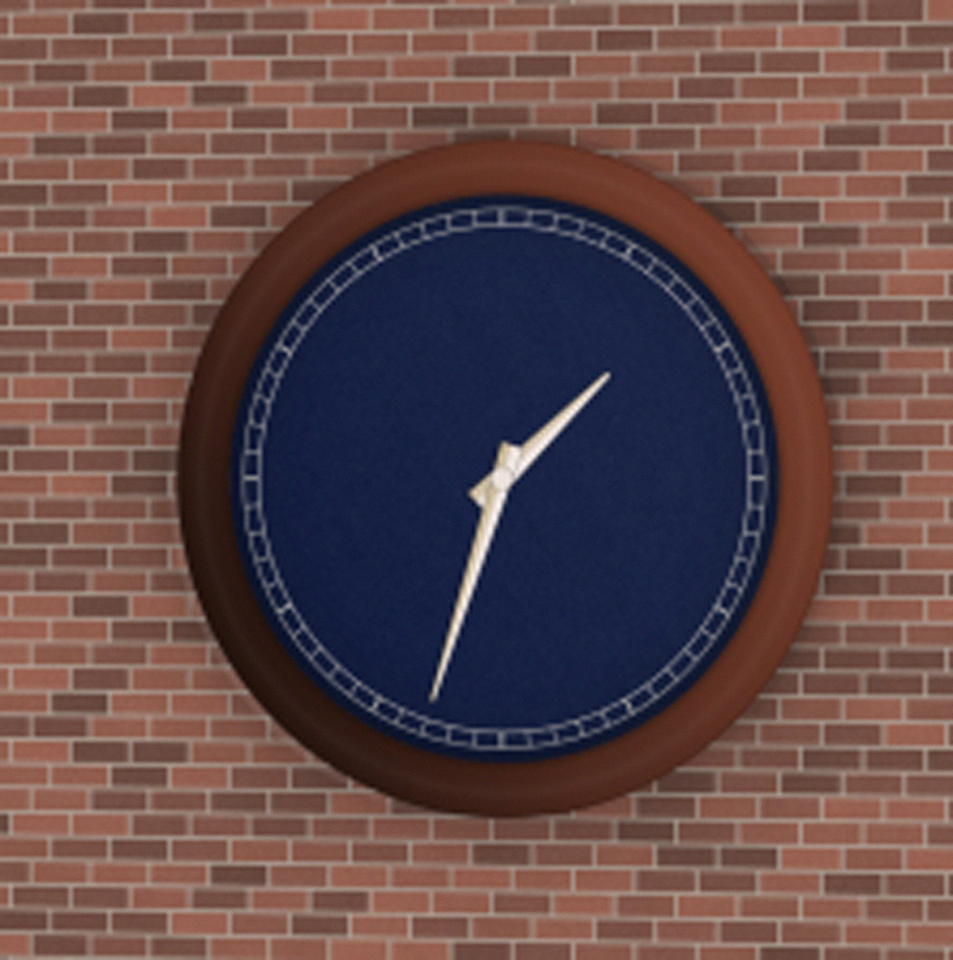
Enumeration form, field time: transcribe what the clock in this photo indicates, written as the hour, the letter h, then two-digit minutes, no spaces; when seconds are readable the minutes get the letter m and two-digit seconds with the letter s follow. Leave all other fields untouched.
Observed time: 1h33
